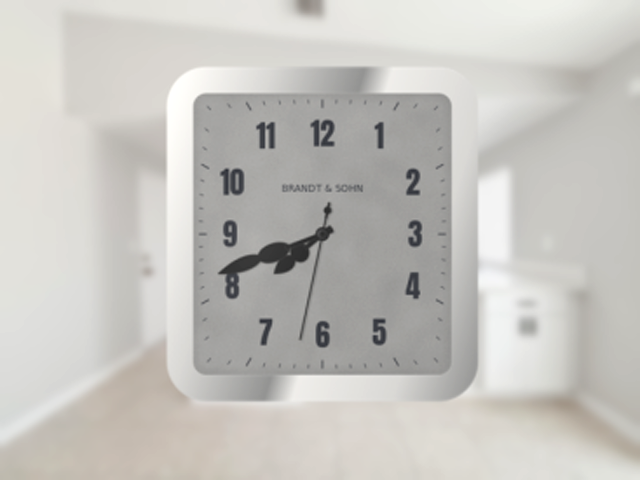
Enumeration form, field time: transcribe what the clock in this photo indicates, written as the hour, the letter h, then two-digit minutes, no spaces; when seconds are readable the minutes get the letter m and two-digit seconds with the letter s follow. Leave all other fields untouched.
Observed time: 7h41m32s
